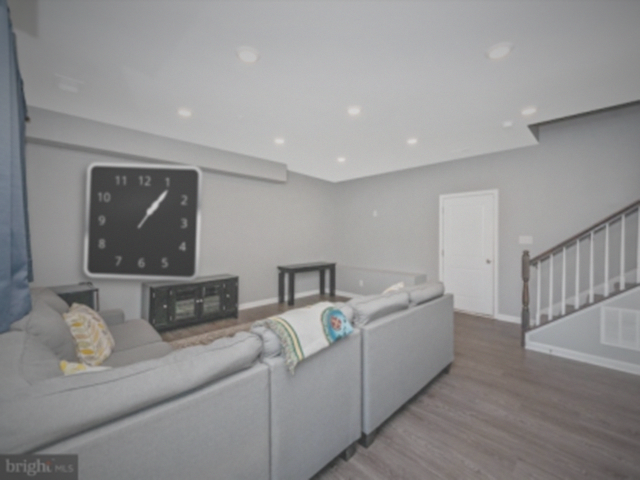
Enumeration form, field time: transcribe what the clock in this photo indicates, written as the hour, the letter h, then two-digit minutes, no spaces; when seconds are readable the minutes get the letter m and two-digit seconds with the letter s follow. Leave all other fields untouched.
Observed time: 1h06
